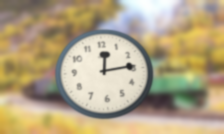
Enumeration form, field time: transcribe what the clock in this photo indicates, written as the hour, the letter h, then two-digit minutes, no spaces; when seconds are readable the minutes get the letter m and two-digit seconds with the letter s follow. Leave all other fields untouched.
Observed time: 12h14
